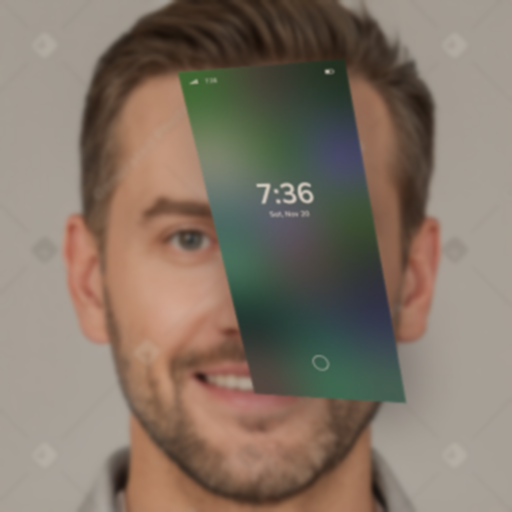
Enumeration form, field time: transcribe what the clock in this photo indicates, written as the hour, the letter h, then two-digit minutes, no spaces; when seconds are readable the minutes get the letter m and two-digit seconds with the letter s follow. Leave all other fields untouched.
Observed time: 7h36
